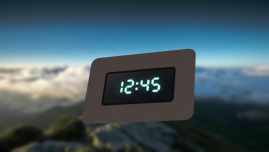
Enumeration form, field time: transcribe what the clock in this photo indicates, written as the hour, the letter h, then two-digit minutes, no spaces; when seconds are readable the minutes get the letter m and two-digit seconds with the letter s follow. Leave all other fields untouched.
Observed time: 12h45
